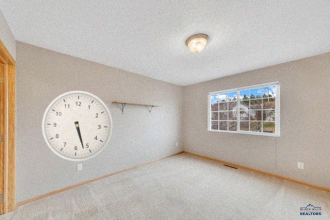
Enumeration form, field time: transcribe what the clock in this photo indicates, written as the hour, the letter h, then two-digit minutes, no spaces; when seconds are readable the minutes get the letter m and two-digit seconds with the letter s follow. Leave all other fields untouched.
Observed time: 5h27
